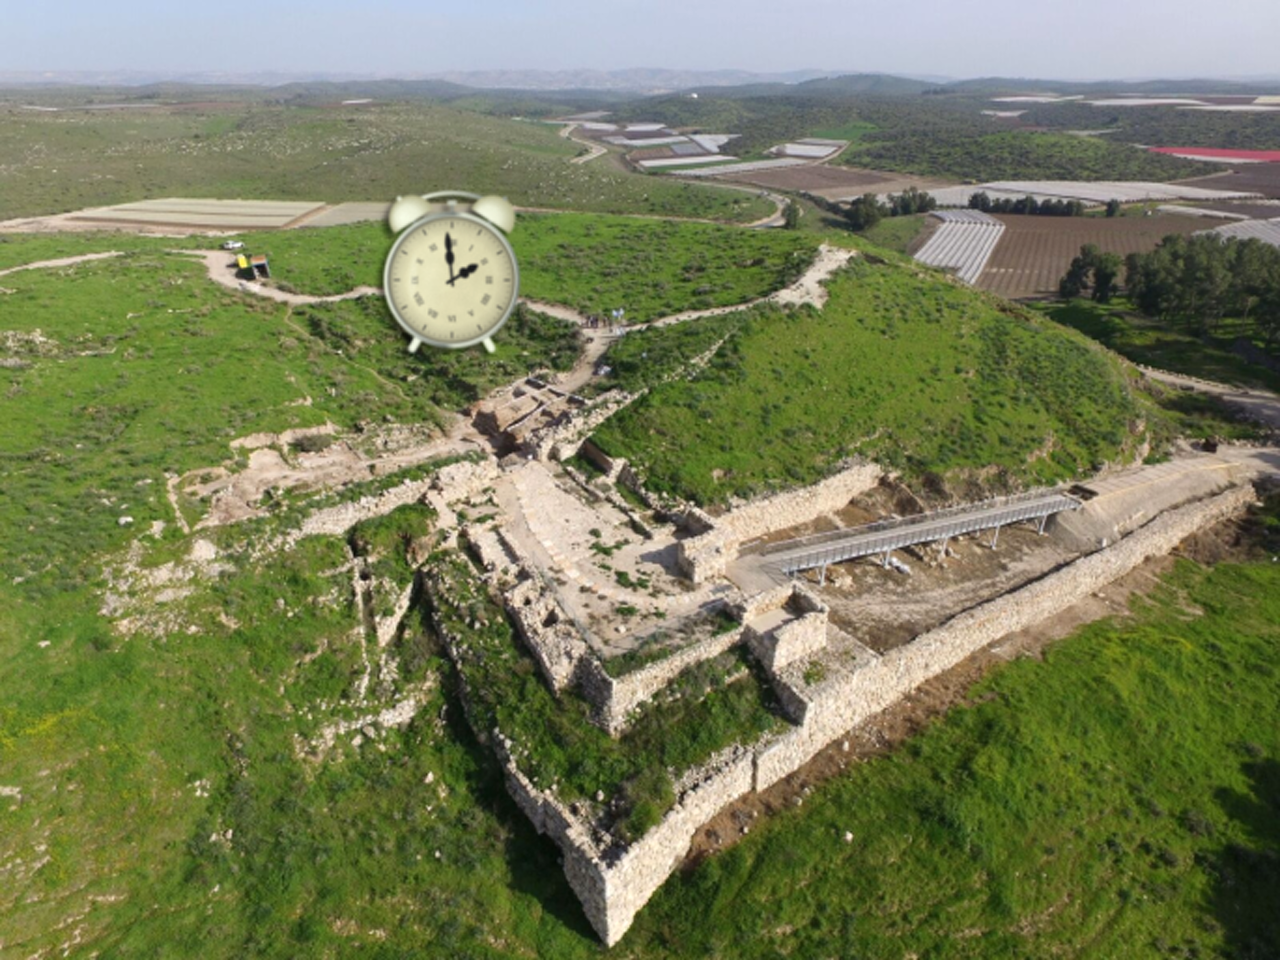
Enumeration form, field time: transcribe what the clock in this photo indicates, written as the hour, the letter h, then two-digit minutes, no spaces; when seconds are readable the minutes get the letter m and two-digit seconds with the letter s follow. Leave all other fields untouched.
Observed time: 1h59
